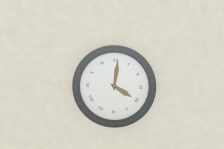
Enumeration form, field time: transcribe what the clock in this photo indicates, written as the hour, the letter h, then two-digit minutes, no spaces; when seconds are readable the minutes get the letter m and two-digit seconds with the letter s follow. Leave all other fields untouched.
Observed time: 4h01
